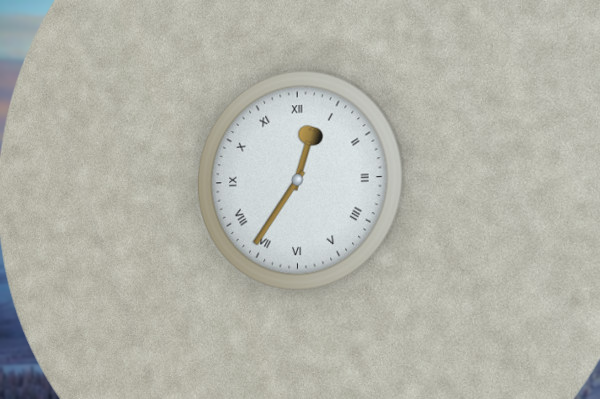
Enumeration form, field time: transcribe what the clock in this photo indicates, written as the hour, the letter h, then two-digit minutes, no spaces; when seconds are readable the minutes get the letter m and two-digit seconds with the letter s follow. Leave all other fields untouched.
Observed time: 12h36
